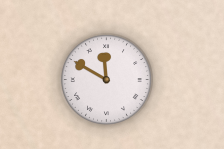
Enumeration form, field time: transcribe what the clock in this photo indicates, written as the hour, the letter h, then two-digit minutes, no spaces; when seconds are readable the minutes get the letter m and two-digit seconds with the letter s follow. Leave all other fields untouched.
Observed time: 11h50
